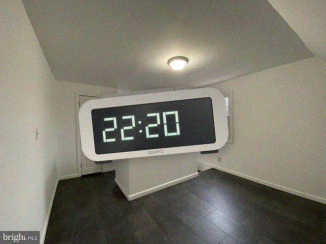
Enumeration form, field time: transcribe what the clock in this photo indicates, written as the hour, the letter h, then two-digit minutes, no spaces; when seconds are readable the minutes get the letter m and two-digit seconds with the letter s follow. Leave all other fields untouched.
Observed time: 22h20
